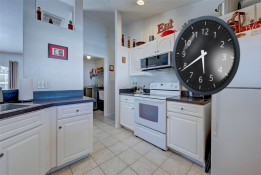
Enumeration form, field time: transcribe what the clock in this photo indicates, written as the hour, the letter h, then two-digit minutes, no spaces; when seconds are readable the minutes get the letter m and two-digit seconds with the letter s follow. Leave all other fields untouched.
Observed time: 5h39
